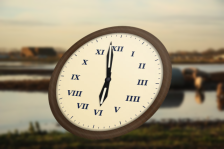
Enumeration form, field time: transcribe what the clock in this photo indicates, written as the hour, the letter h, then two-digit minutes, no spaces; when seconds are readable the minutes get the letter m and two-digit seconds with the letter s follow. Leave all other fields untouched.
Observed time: 5h58
